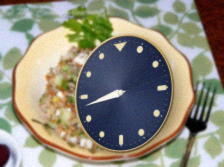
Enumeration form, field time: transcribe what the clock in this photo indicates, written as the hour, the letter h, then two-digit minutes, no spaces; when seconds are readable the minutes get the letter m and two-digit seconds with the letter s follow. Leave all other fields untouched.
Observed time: 8h43
